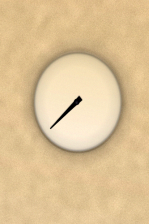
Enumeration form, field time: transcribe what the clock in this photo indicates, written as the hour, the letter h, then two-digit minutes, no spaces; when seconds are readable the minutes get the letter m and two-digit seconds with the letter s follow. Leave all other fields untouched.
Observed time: 7h38
